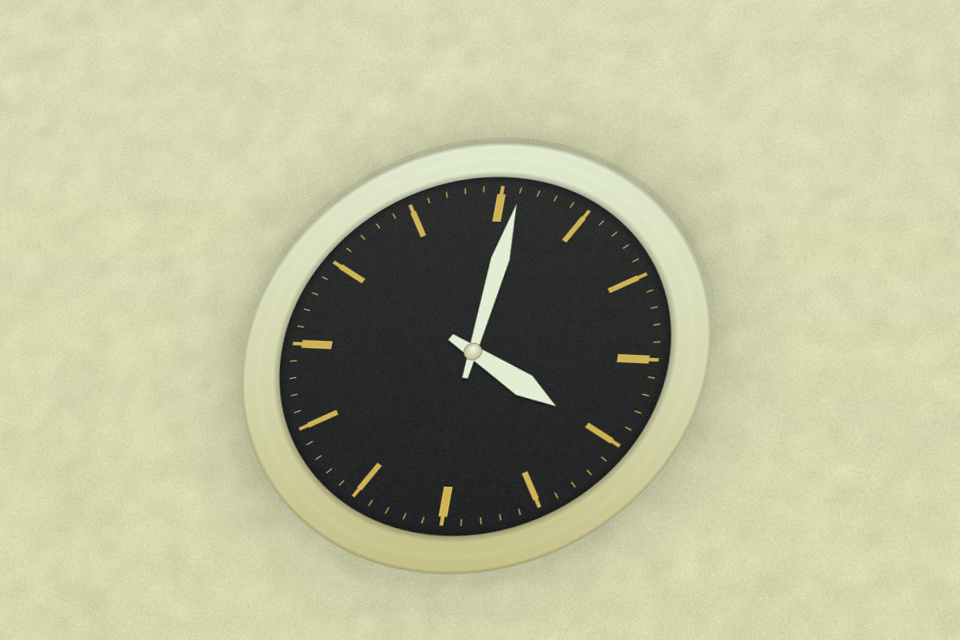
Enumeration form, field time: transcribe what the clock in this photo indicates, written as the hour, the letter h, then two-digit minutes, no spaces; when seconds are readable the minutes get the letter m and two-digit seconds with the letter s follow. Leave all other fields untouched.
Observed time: 4h01
